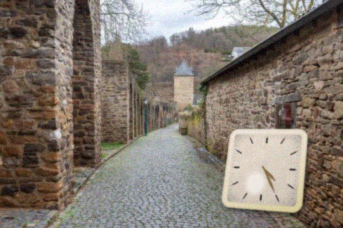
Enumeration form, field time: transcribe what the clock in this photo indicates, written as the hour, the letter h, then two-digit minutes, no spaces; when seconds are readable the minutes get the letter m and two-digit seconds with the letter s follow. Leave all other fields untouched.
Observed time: 4h25
